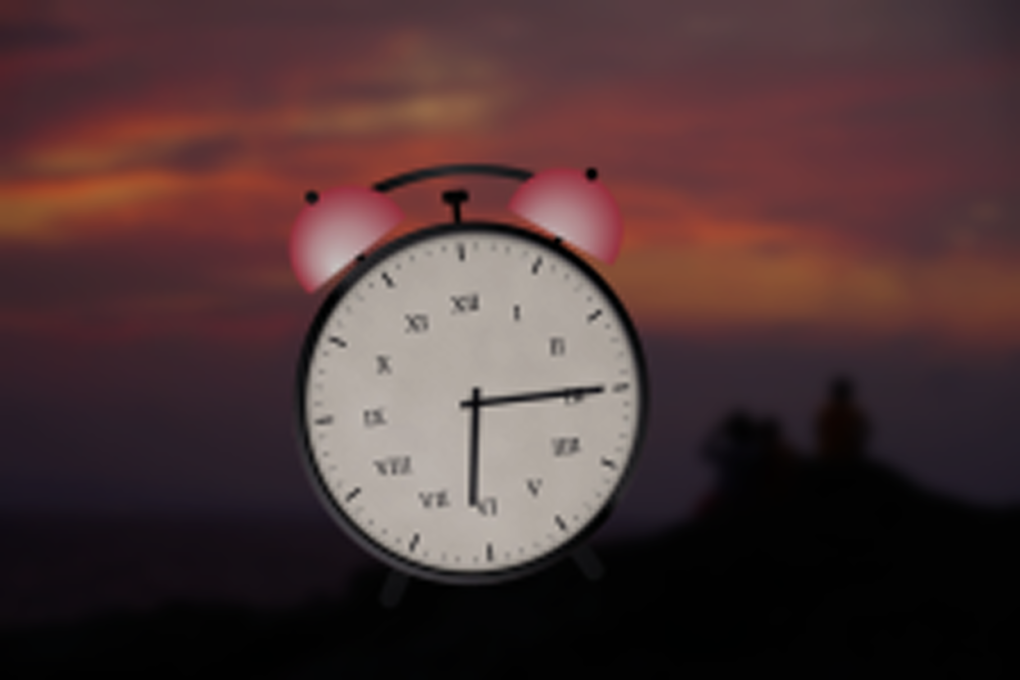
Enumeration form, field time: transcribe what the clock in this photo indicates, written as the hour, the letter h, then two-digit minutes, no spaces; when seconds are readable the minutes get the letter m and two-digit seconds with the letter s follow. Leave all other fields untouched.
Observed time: 6h15
